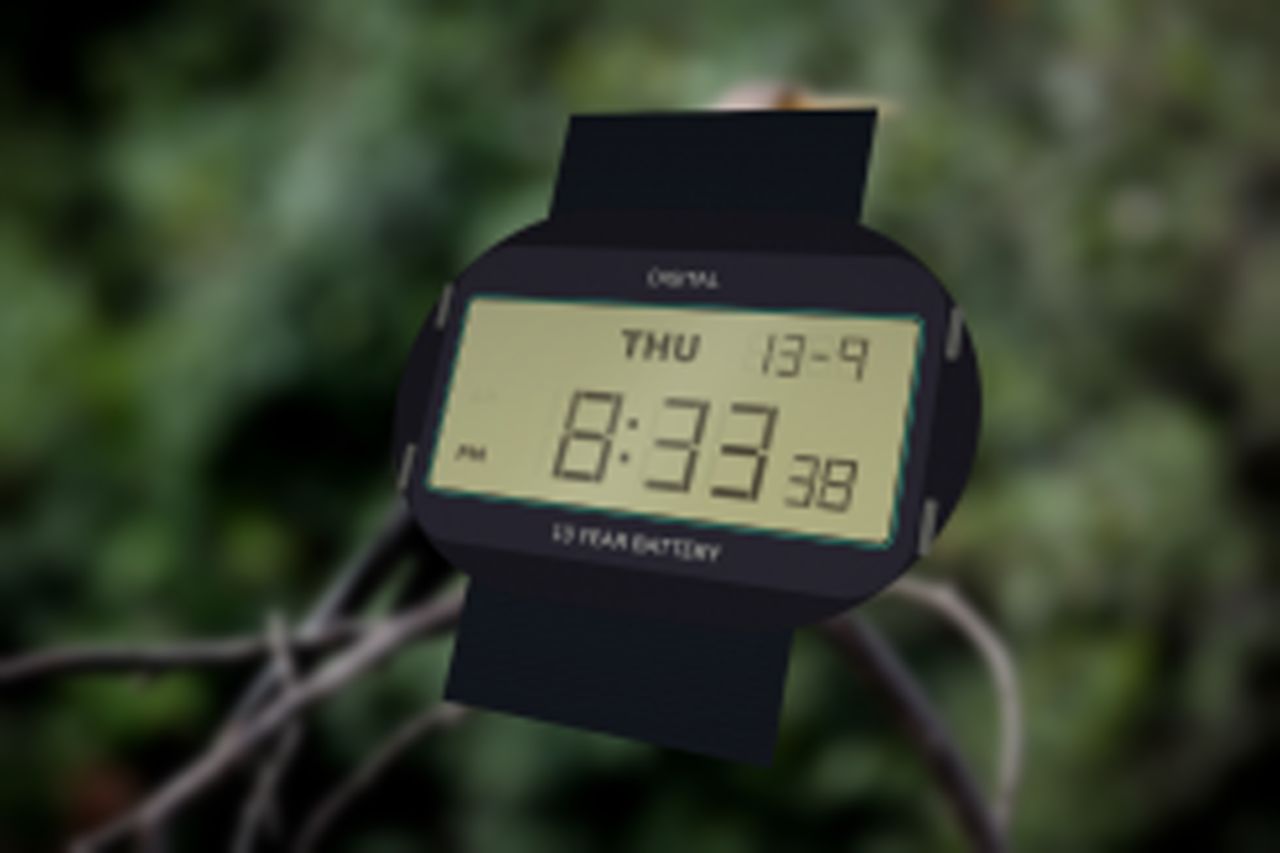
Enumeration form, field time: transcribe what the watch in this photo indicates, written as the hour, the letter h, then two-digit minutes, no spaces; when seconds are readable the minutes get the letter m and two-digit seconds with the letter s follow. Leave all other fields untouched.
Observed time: 8h33m38s
